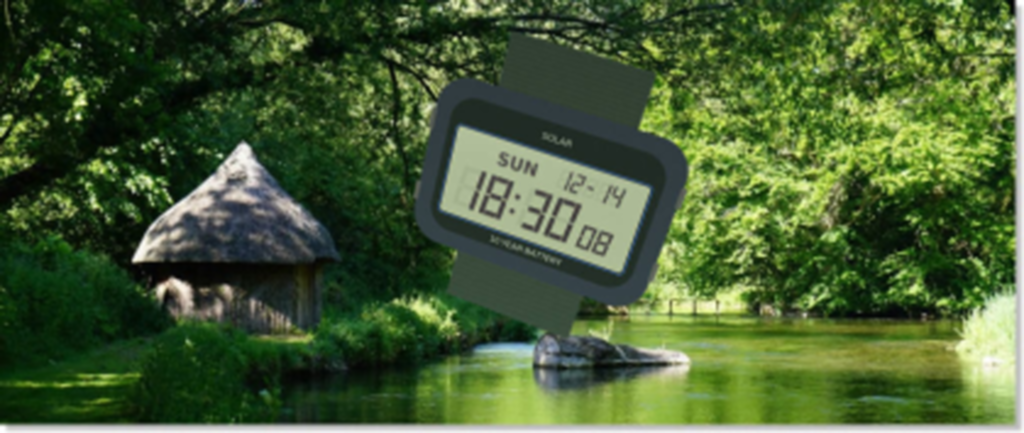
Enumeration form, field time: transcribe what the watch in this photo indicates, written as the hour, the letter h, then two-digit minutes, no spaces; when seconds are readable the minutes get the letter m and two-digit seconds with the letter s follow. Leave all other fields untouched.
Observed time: 18h30m08s
